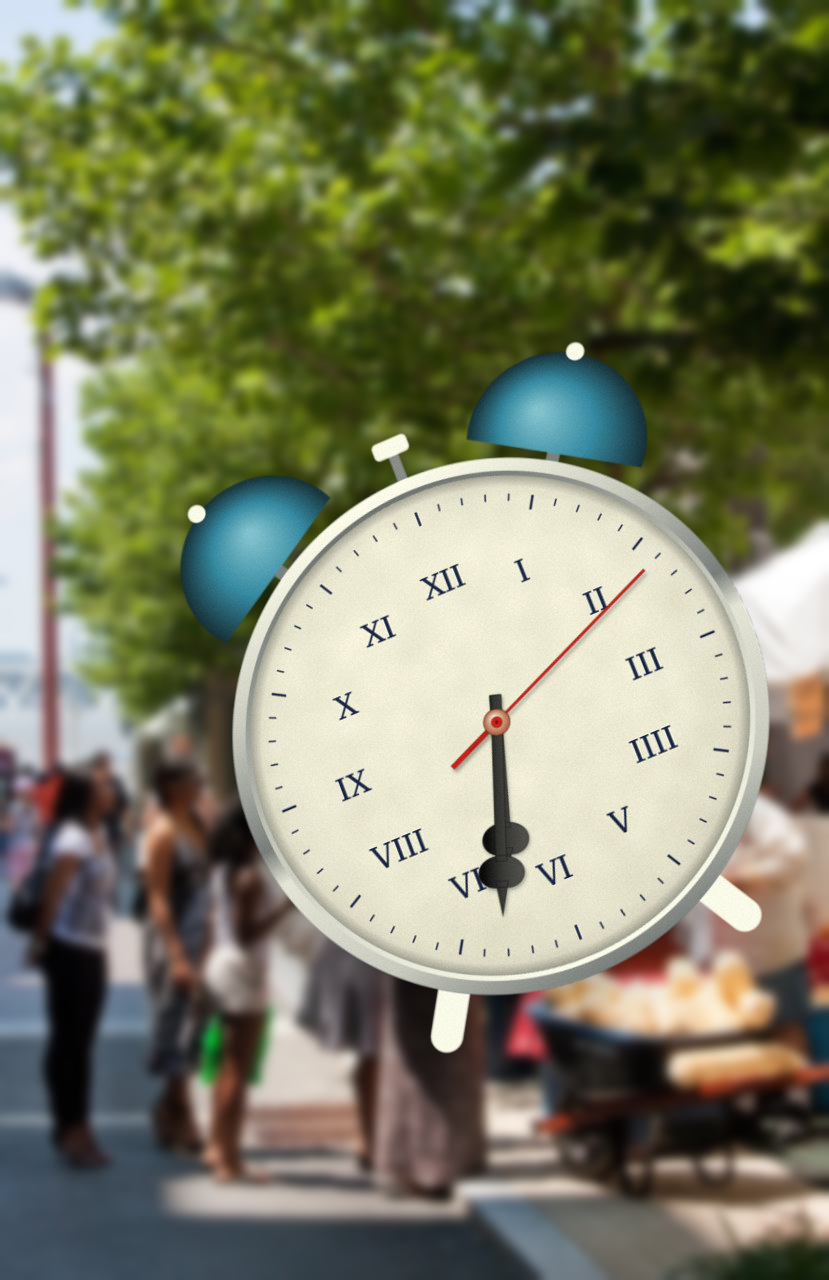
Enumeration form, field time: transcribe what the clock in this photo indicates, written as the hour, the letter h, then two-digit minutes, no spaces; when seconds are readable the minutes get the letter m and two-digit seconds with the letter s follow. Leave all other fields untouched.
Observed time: 6h33m11s
